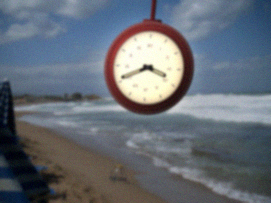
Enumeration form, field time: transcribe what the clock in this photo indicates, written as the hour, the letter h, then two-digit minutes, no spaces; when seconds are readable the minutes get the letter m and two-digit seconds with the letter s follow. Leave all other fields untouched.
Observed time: 3h41
